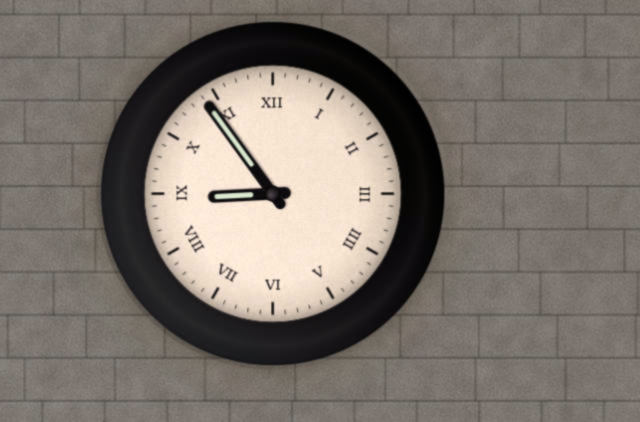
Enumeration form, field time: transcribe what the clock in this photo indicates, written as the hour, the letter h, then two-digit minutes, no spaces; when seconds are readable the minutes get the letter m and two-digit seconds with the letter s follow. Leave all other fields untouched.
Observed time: 8h54
